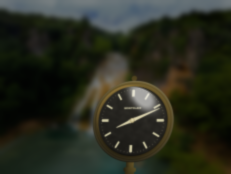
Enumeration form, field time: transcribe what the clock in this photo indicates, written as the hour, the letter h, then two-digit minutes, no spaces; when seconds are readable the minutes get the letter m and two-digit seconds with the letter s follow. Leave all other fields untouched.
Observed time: 8h11
